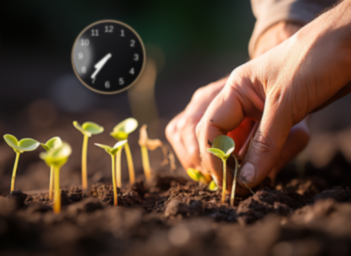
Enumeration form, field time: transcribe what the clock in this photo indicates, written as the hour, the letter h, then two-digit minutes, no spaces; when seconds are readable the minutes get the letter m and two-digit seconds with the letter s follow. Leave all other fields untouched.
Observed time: 7h36
